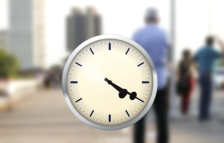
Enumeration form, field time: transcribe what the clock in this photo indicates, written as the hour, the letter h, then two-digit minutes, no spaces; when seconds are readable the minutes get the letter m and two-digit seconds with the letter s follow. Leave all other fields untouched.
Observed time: 4h20
